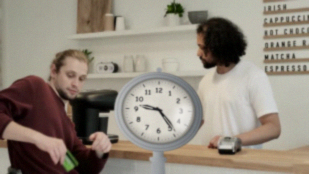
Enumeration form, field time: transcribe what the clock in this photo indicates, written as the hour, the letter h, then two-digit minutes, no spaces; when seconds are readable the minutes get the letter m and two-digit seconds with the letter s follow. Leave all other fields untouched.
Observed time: 9h24
